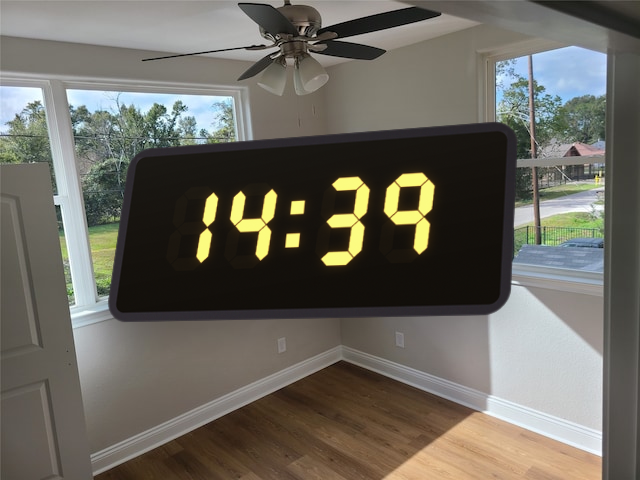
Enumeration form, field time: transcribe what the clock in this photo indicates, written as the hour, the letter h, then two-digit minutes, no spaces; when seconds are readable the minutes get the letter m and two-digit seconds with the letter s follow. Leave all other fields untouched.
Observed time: 14h39
